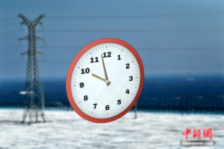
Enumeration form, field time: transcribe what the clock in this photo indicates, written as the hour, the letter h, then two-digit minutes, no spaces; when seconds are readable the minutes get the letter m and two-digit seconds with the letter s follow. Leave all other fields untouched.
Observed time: 9h58
